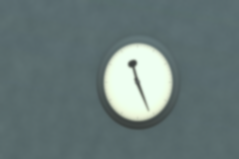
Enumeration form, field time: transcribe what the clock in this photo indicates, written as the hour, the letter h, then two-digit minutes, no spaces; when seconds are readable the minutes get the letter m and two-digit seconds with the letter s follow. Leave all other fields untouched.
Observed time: 11h26
